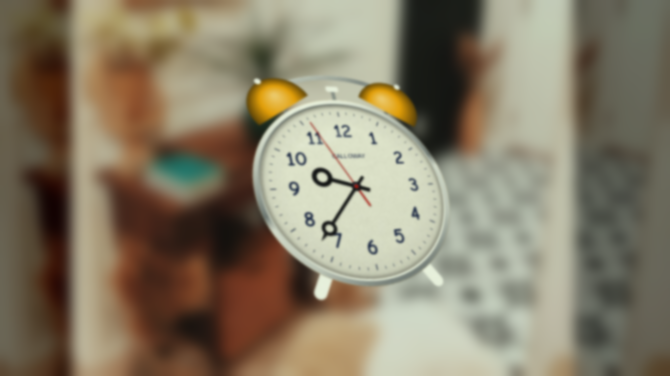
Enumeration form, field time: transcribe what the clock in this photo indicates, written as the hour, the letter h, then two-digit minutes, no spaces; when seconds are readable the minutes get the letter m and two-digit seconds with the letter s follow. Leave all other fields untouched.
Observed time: 9h36m56s
